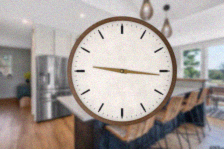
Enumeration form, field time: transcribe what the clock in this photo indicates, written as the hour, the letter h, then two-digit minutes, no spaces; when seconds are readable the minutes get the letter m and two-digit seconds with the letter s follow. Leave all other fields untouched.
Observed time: 9h16
